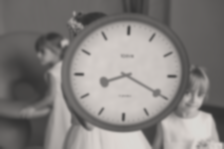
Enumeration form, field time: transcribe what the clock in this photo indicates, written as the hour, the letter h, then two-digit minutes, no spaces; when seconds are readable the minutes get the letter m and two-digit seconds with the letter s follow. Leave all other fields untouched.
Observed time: 8h20
